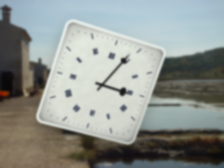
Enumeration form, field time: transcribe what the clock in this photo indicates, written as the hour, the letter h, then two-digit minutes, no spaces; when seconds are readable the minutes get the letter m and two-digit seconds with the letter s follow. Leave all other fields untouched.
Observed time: 3h04
